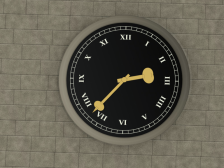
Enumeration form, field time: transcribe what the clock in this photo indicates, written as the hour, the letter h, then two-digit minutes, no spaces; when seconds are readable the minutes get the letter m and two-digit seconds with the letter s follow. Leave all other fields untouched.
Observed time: 2h37
